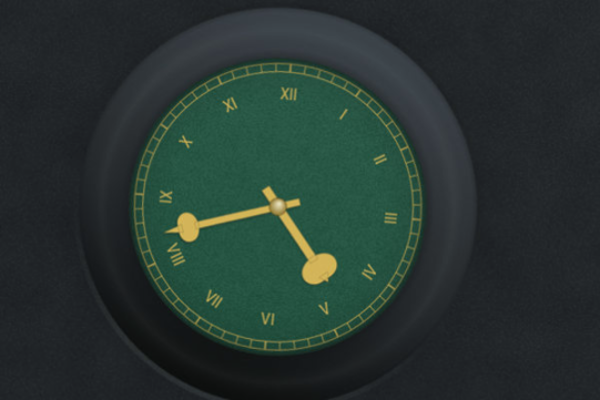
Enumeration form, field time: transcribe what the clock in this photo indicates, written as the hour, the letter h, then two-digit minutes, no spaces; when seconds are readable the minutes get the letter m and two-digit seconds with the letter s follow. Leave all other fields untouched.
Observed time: 4h42
